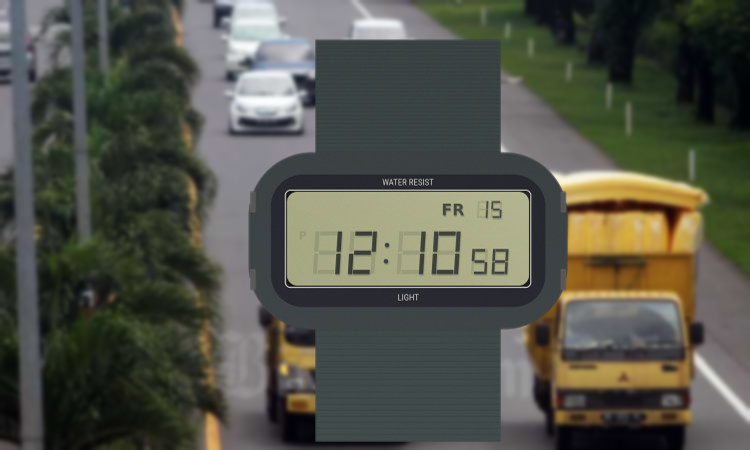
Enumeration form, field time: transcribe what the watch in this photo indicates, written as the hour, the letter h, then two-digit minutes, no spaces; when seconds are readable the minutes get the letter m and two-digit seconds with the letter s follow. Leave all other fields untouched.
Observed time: 12h10m58s
